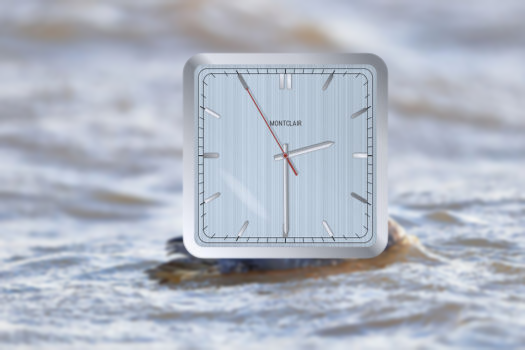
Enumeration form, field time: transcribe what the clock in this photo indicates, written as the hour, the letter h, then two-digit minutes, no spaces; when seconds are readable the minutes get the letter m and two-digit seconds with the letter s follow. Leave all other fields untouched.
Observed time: 2h29m55s
